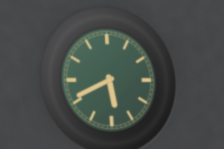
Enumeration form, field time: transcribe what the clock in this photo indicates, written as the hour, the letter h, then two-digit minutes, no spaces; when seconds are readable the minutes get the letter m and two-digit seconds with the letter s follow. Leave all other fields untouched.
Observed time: 5h41
